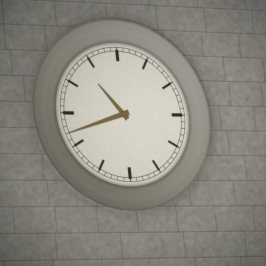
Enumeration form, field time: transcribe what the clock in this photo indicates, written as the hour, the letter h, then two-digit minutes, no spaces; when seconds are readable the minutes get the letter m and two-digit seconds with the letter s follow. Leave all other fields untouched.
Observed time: 10h42
